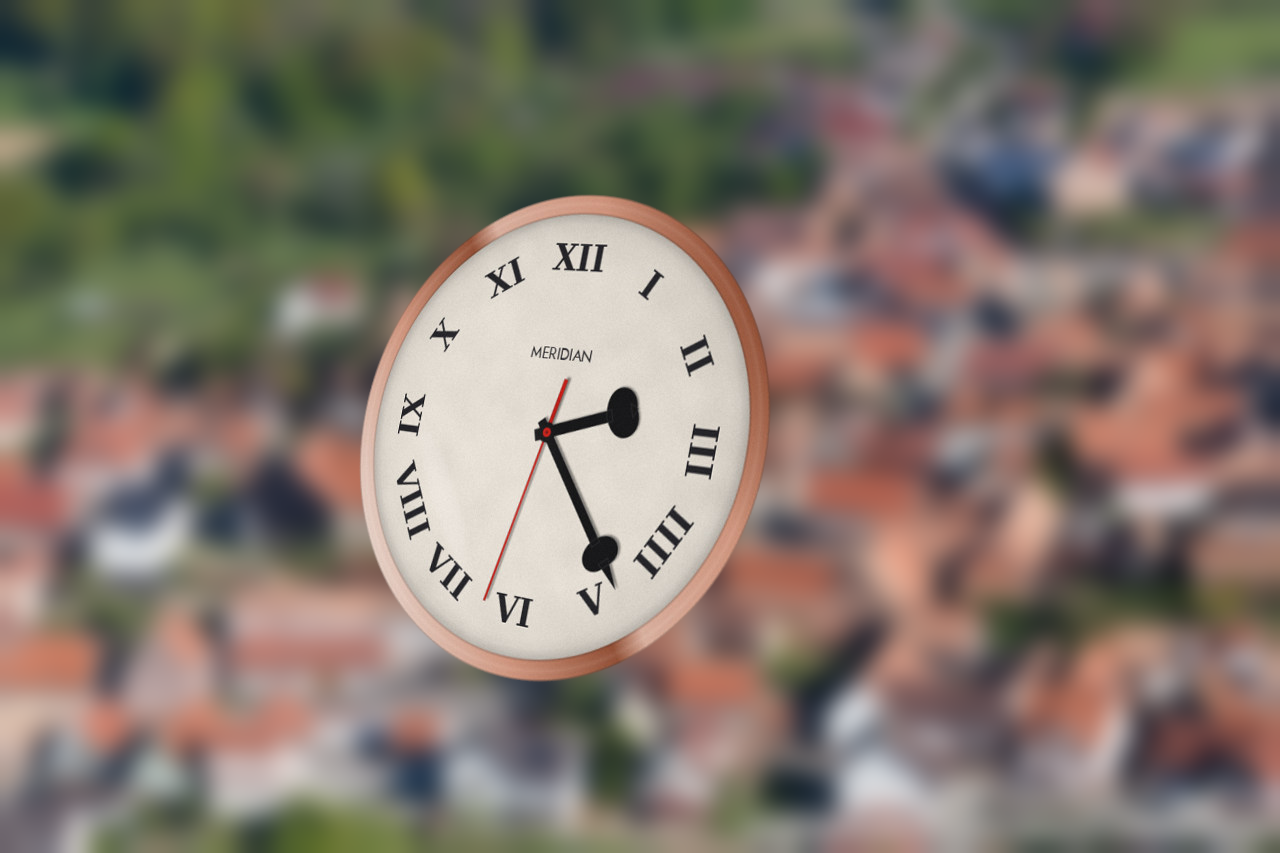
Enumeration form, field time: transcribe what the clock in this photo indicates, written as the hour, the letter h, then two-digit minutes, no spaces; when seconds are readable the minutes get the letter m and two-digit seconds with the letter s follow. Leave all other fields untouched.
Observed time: 2h23m32s
